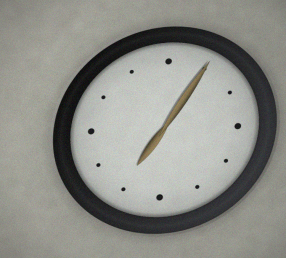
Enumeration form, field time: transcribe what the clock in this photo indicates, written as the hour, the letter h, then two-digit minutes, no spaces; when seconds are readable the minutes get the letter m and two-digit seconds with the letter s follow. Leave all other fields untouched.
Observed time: 7h05
